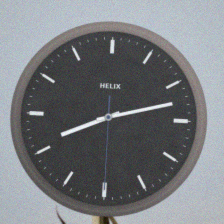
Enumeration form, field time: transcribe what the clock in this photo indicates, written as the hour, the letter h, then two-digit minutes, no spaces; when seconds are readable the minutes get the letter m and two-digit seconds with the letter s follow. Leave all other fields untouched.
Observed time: 8h12m30s
